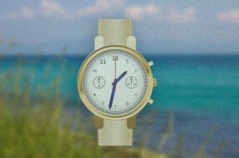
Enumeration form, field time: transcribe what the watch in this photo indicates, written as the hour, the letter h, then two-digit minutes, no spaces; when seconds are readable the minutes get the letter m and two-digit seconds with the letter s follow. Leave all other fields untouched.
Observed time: 1h32
